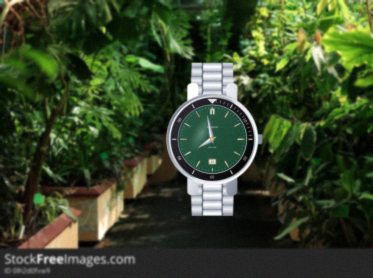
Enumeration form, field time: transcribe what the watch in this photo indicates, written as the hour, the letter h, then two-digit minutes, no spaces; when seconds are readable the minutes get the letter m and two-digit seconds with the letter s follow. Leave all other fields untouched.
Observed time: 7h58
